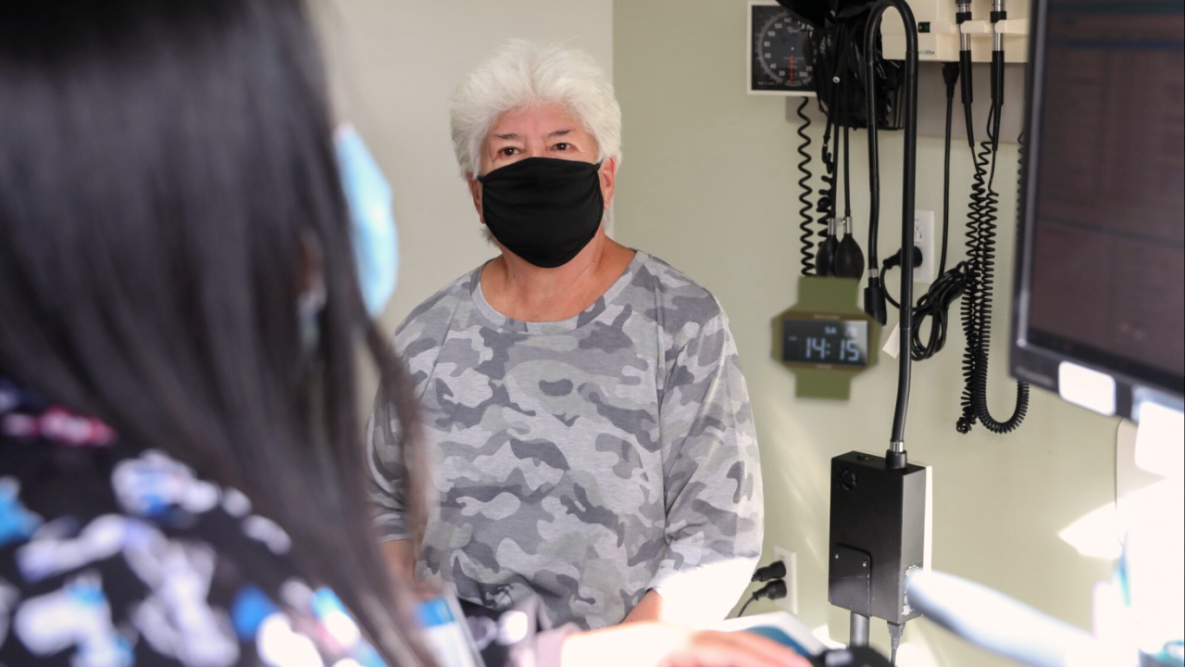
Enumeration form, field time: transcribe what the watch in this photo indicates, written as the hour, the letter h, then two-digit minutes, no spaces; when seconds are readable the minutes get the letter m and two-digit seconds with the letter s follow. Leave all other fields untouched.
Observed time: 14h15
